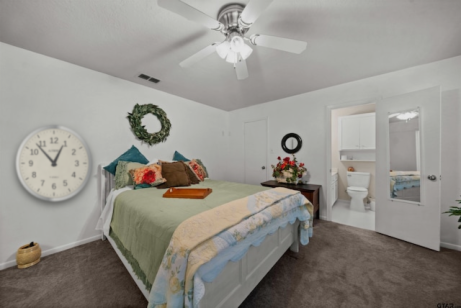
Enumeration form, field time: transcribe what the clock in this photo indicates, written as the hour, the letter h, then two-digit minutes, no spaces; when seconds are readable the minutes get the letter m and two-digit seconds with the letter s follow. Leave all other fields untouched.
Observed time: 12h53
